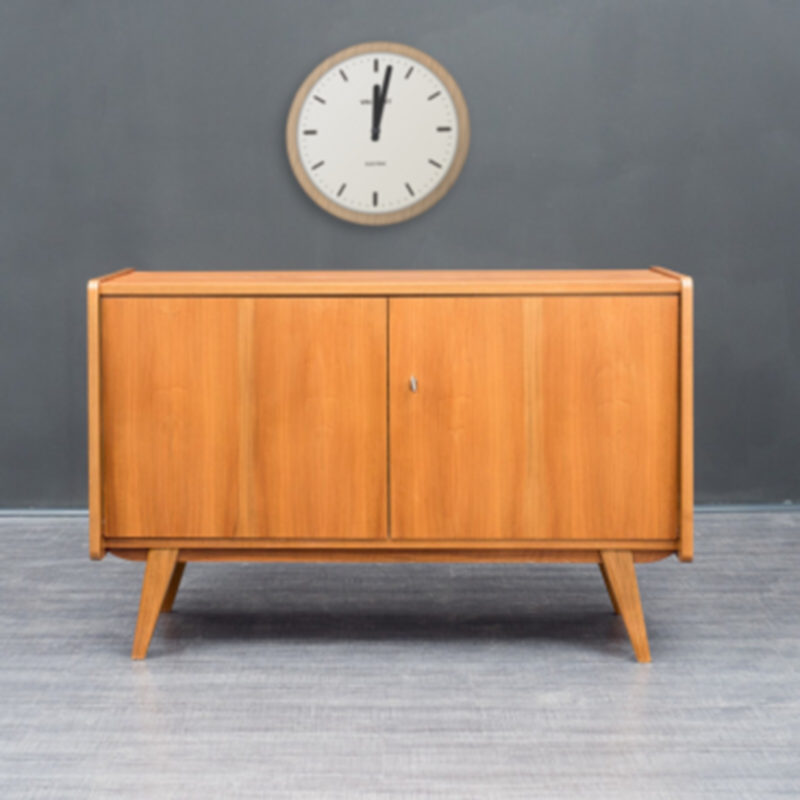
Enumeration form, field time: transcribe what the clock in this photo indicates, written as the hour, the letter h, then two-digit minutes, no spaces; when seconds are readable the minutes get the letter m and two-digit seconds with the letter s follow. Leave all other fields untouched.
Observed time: 12h02
